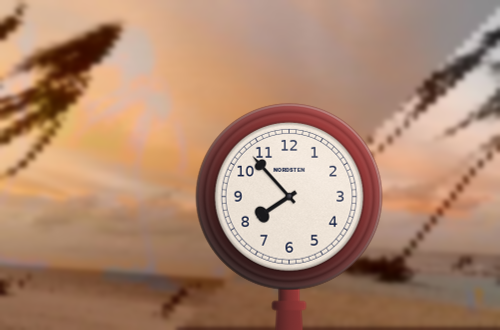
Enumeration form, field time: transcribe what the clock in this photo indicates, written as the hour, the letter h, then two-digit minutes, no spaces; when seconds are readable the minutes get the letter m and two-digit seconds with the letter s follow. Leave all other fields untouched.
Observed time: 7h53
